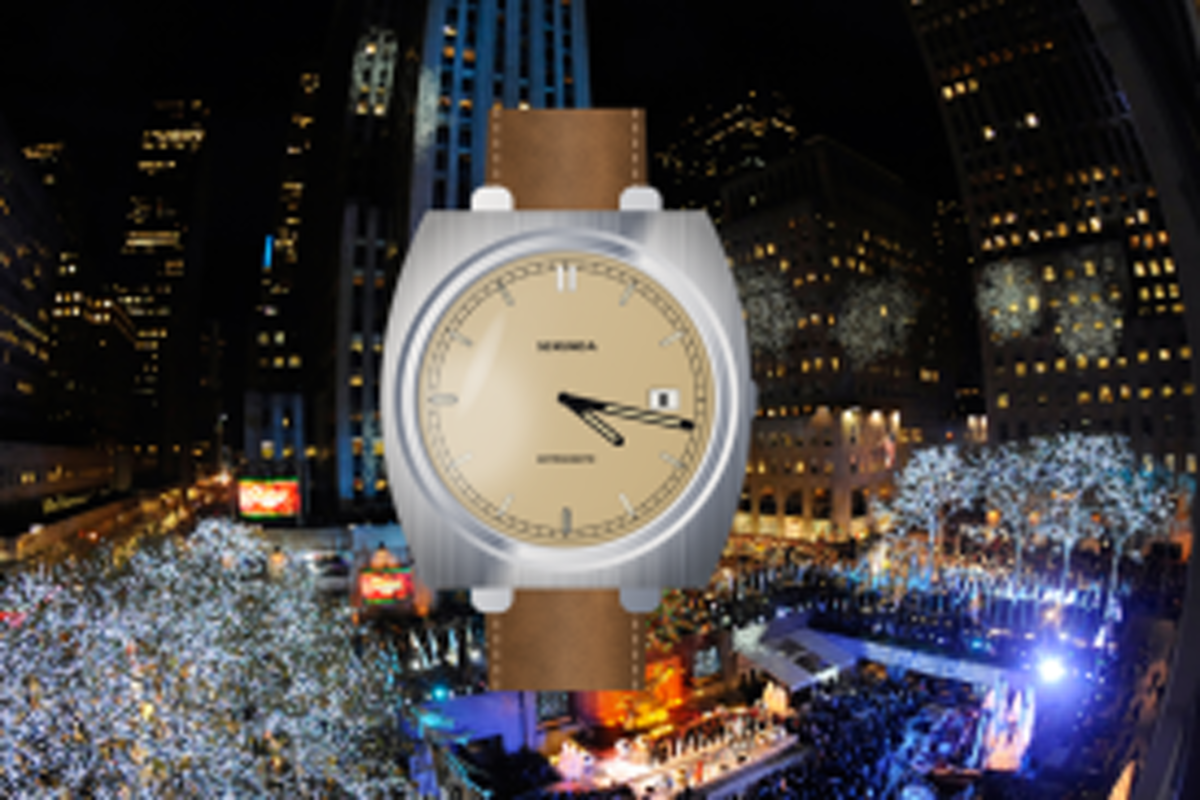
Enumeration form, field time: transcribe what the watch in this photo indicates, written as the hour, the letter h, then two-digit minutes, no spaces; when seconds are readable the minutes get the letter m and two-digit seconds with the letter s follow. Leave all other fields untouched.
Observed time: 4h17
